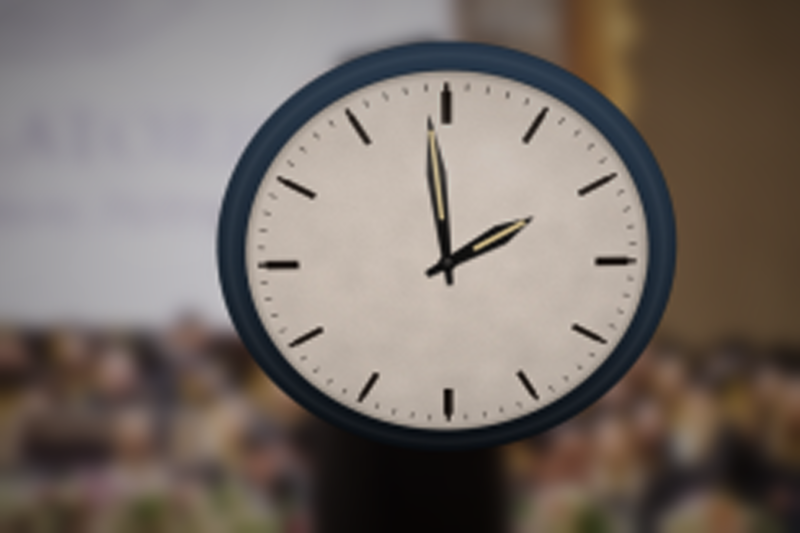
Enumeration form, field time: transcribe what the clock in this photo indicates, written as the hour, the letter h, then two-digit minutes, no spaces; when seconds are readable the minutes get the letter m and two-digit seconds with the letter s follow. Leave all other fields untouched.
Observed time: 1h59
